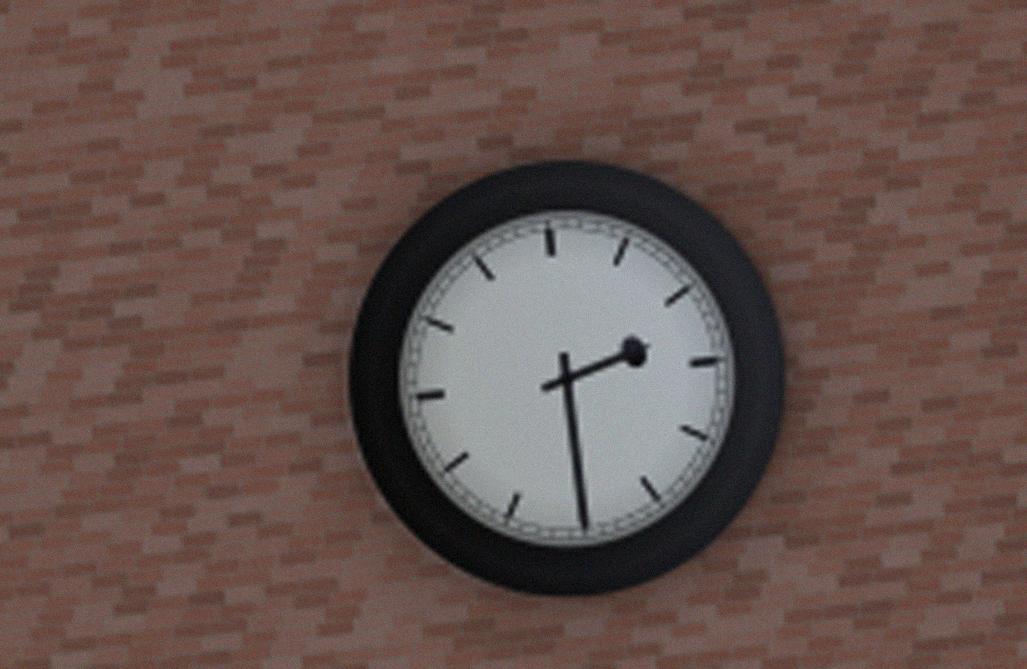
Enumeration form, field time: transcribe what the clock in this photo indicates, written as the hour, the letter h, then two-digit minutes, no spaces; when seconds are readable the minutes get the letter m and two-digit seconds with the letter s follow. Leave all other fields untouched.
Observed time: 2h30
